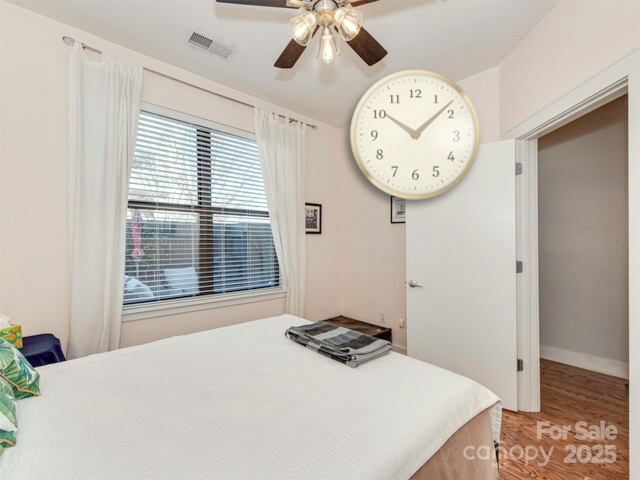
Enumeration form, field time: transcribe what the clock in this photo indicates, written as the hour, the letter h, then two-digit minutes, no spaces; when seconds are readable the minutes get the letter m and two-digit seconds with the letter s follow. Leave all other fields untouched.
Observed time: 10h08
